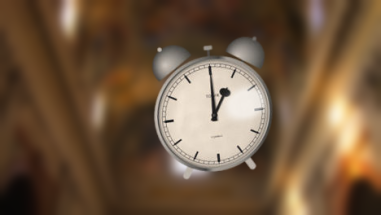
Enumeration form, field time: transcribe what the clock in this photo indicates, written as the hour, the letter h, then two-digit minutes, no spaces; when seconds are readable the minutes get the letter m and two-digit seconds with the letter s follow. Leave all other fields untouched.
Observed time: 1h00
